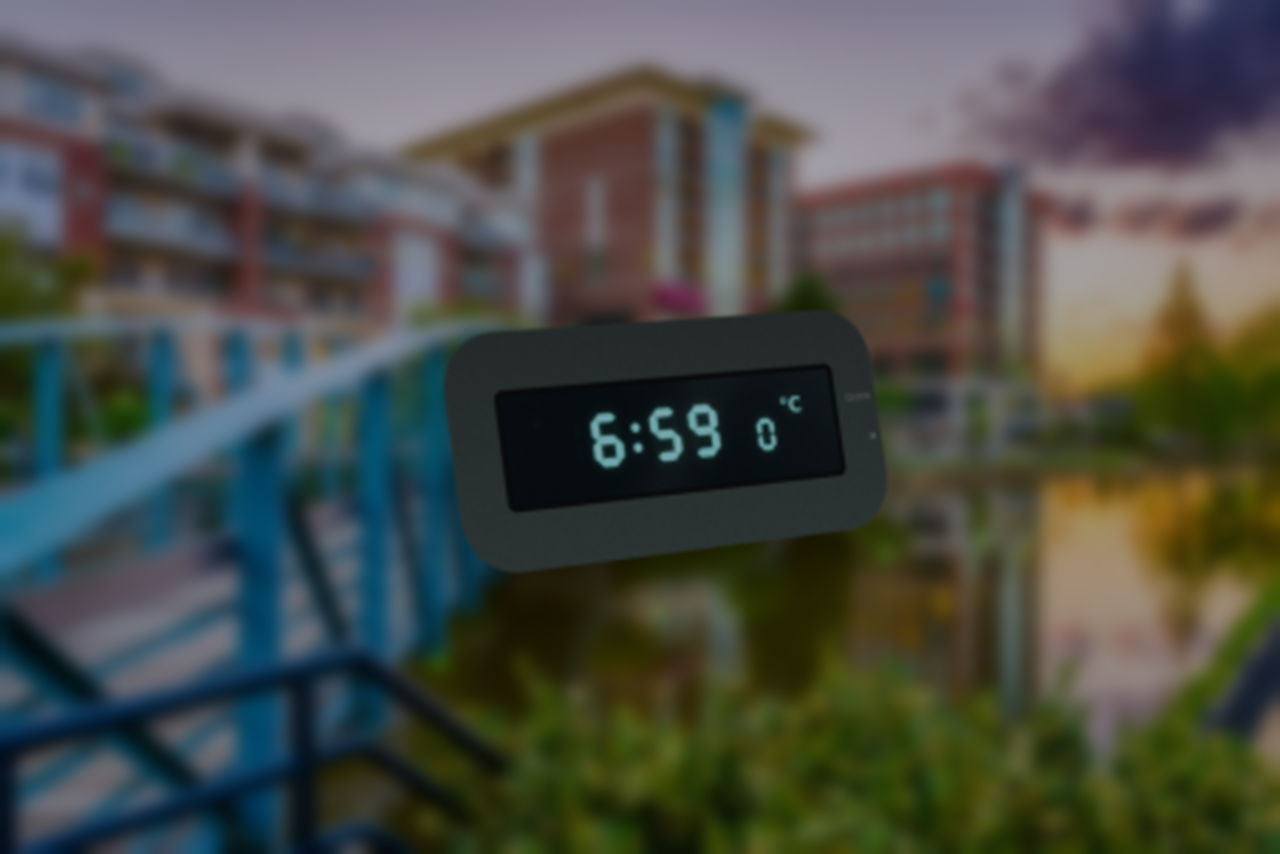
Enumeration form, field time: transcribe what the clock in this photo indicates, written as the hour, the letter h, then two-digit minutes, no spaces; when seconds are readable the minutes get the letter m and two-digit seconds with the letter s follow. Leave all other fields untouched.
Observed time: 6h59
